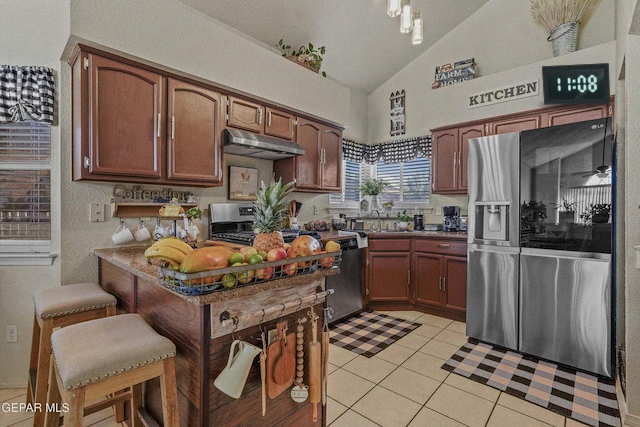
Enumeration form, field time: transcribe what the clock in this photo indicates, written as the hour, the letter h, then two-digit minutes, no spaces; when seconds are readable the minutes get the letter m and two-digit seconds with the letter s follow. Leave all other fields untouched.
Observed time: 11h08
